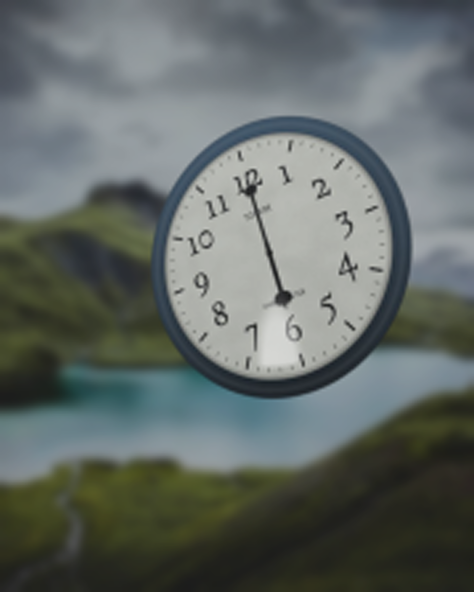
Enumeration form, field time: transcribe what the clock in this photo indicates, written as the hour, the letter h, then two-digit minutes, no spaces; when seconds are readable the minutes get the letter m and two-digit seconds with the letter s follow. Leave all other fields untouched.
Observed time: 6h00
